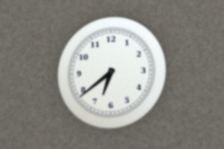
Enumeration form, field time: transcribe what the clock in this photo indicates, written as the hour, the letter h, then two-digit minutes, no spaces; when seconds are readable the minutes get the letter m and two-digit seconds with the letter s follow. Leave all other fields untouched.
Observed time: 6h39
